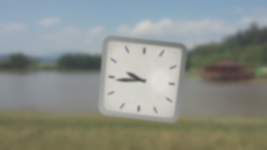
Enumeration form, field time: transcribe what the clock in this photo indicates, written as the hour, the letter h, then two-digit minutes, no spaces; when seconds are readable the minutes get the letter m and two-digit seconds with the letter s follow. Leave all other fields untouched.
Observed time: 9h44
